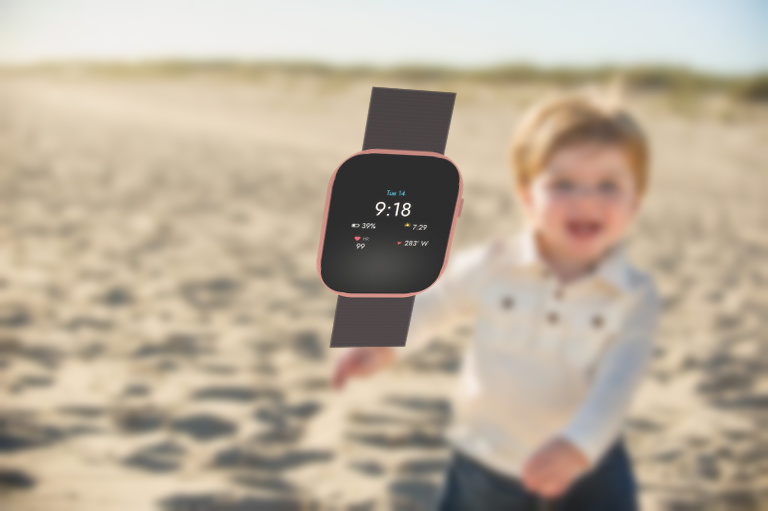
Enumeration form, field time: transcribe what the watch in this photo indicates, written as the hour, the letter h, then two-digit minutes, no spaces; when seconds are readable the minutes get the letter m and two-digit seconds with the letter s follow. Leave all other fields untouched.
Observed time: 9h18
